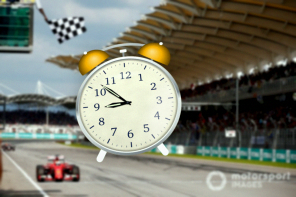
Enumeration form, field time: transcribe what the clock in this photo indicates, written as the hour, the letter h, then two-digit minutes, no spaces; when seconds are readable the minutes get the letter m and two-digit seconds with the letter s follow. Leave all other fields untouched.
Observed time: 8h52
